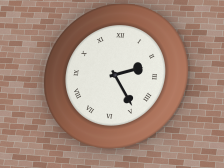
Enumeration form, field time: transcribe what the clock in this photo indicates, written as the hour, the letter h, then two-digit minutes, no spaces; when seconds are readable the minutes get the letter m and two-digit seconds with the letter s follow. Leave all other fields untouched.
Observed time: 2h24
